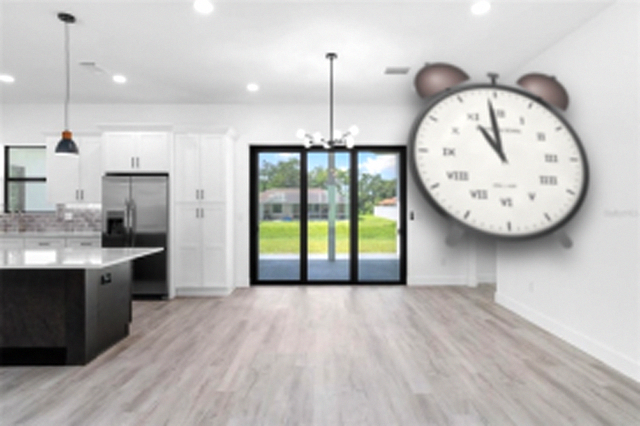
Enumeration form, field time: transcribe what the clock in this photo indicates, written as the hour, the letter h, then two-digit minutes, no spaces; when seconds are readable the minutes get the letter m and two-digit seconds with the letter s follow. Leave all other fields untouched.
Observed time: 10h59
